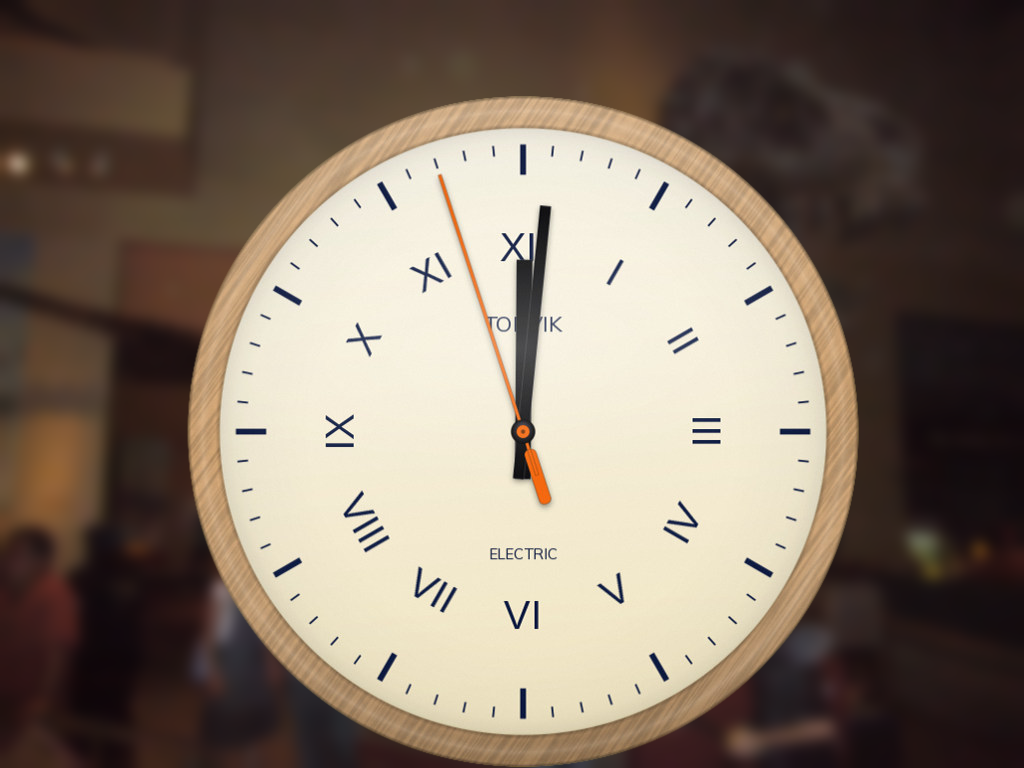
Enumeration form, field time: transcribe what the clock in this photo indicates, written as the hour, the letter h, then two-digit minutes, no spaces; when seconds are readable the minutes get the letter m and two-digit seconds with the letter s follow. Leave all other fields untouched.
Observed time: 12h00m57s
